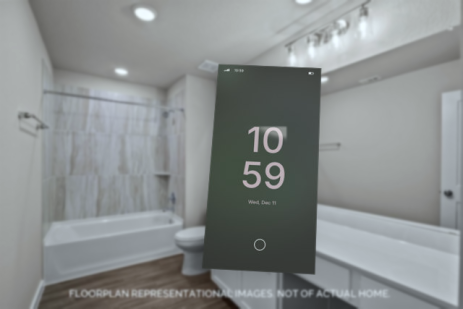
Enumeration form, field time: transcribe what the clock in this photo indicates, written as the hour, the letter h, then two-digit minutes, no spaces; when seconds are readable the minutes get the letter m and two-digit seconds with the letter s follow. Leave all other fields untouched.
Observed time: 10h59
